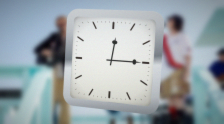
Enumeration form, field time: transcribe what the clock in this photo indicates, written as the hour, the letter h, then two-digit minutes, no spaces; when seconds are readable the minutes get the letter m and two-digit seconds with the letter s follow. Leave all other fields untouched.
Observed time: 12h15
